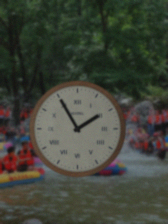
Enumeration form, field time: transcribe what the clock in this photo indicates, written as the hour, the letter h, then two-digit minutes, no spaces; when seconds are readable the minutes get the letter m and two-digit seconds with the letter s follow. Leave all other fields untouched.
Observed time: 1h55
